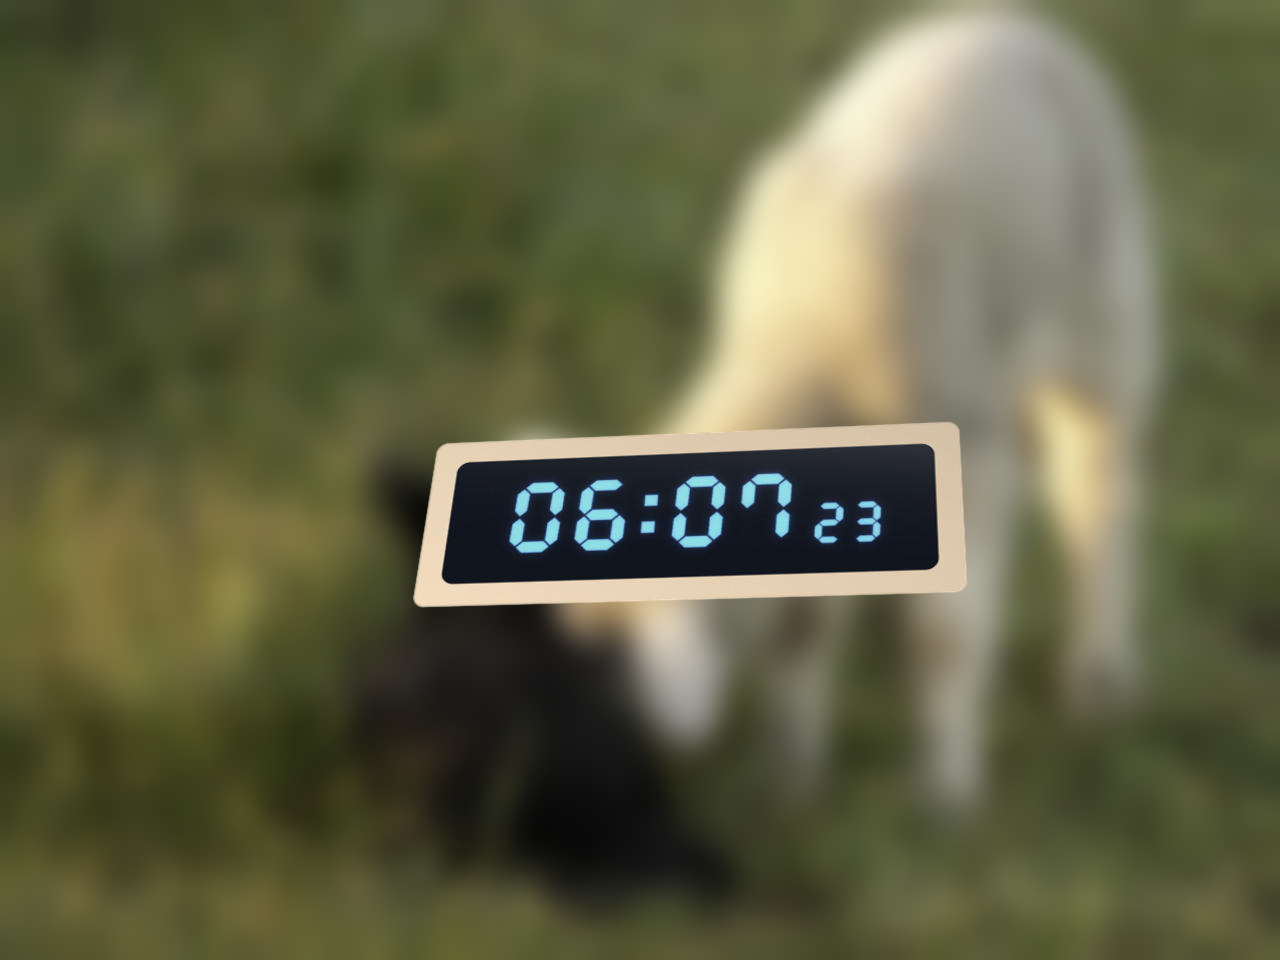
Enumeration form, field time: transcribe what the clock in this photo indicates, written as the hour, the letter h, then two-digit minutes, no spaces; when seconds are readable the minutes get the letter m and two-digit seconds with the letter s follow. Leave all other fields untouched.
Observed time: 6h07m23s
